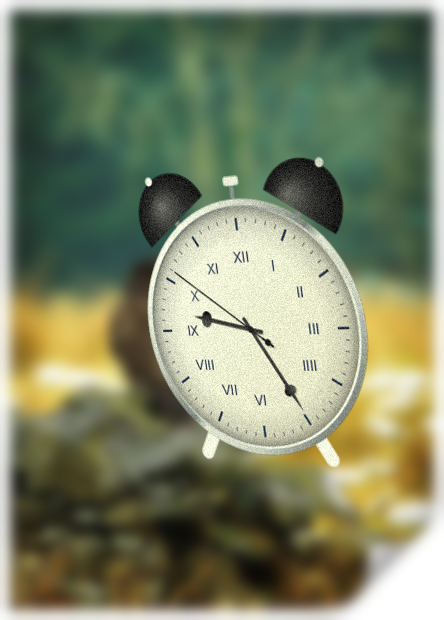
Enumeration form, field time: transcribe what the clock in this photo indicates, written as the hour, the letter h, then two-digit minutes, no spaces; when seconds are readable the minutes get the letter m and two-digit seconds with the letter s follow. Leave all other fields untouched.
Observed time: 9h24m51s
